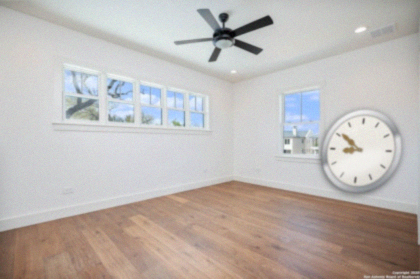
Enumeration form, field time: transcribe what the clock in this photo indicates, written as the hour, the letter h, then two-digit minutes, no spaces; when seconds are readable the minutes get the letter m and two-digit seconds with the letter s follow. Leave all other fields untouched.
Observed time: 8h51
